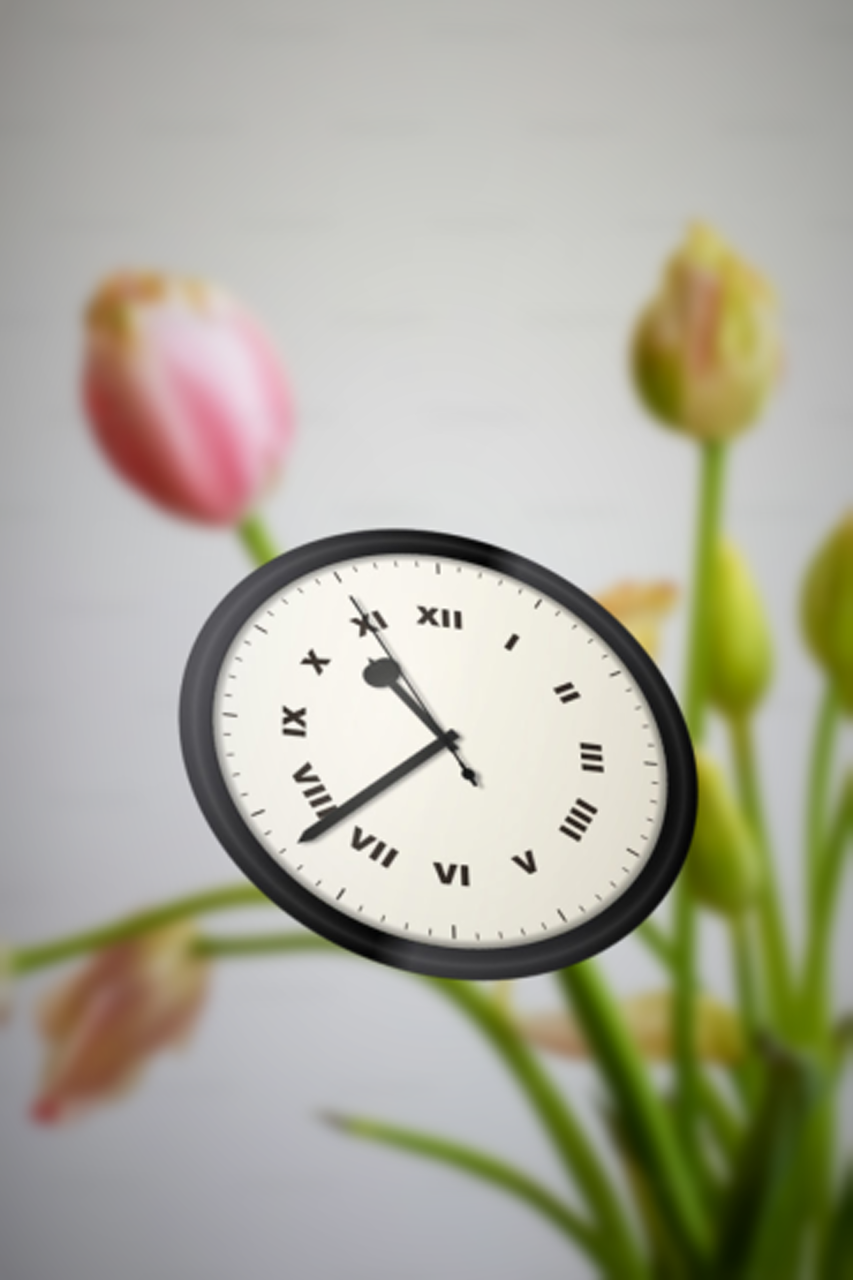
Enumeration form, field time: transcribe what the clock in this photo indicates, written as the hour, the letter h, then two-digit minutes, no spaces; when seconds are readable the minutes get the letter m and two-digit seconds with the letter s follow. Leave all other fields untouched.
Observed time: 10h37m55s
